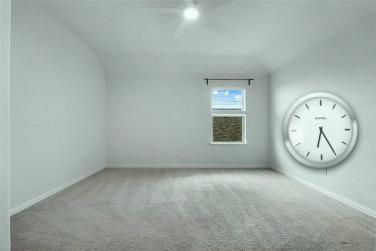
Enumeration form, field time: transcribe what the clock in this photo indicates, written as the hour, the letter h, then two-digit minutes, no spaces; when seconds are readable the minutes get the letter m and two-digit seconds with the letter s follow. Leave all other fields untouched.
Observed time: 6h25
